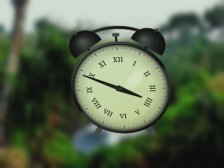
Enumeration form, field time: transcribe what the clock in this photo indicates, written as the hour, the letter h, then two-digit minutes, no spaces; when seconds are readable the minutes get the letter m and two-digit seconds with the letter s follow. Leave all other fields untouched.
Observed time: 3h49
